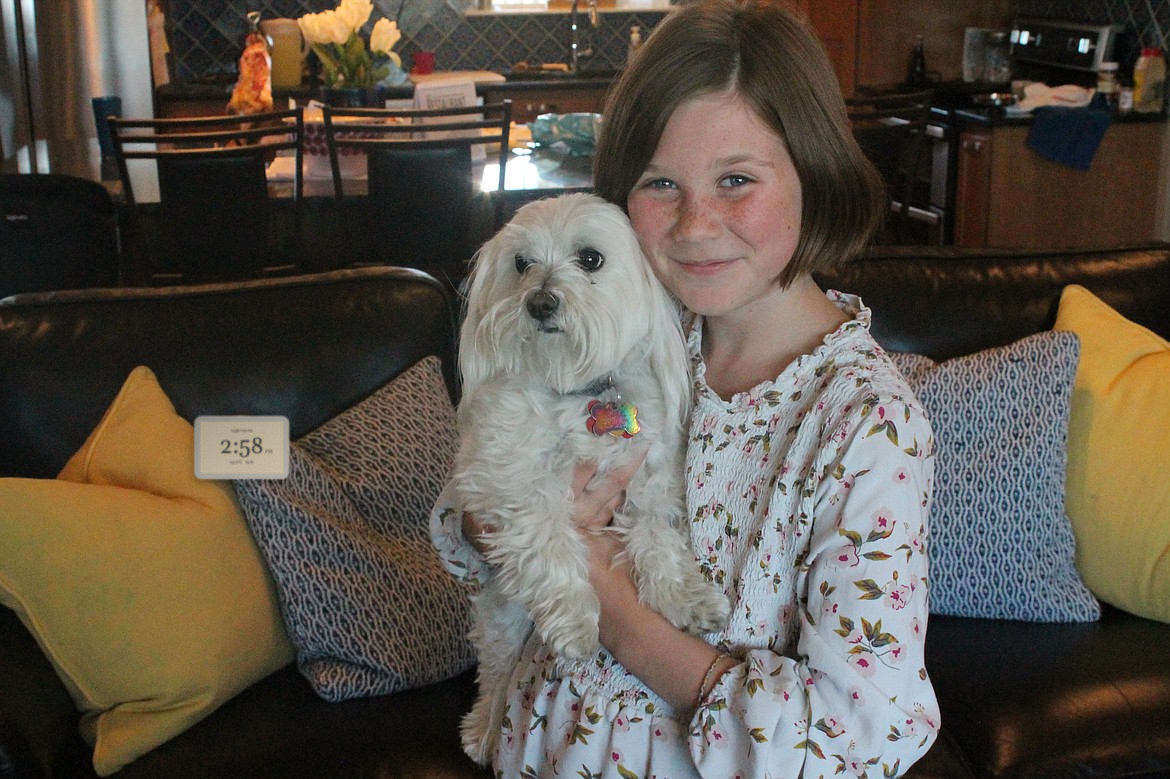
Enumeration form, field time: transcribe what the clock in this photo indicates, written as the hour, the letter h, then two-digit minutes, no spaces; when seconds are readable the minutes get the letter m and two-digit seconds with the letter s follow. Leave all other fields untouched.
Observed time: 2h58
